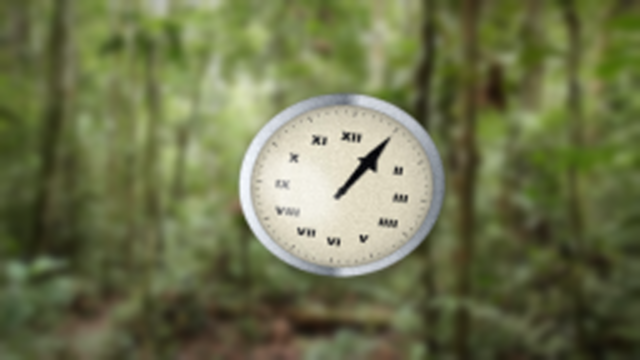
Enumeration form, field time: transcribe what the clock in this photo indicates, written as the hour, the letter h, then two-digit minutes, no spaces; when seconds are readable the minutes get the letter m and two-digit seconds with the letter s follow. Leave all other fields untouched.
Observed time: 1h05
